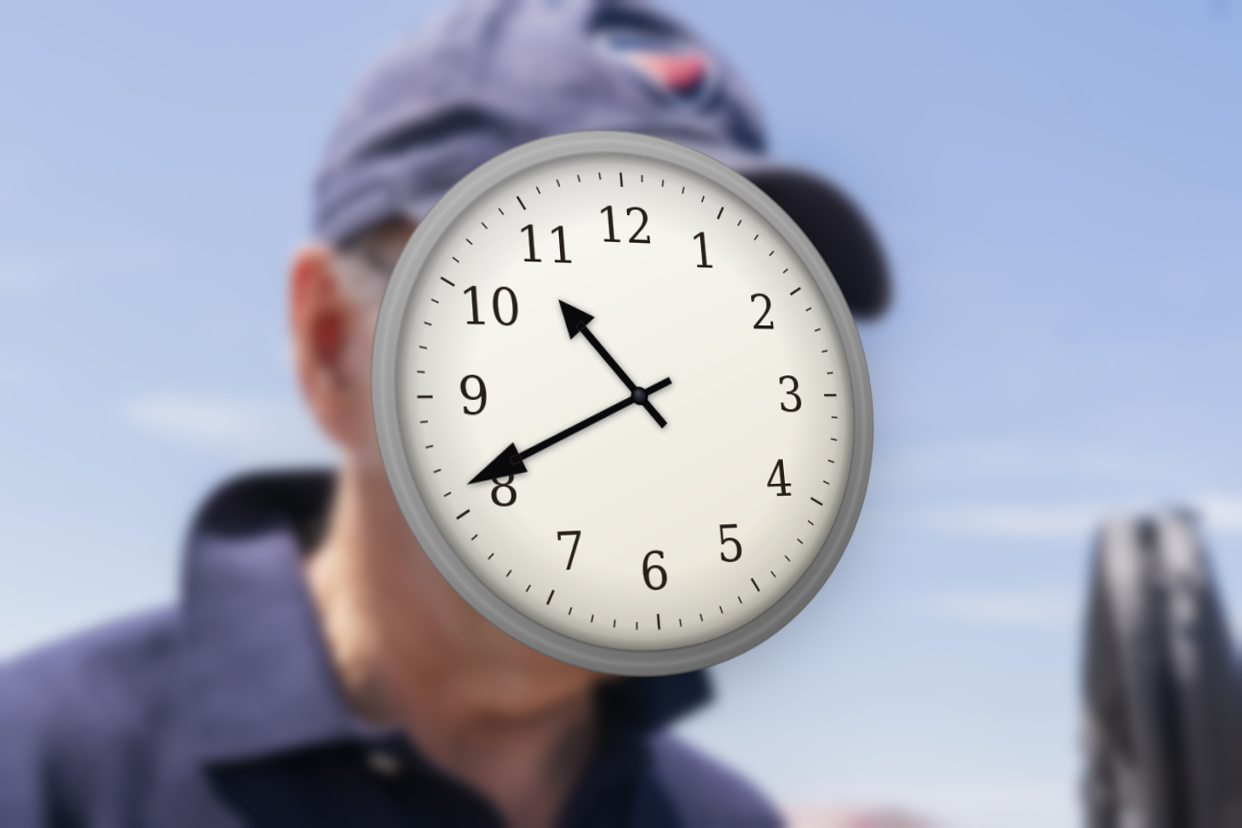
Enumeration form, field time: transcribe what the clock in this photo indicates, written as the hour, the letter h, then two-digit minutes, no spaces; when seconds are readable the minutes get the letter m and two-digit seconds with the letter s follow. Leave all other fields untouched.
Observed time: 10h41
